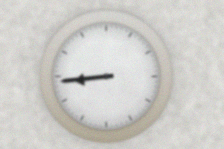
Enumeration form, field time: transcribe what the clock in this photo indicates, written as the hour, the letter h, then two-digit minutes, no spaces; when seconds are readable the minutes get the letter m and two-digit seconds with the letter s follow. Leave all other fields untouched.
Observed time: 8h44
